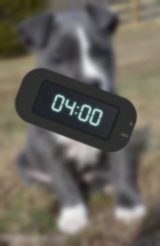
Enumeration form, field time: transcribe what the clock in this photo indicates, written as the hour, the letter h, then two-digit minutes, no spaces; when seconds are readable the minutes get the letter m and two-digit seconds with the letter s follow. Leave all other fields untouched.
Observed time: 4h00
